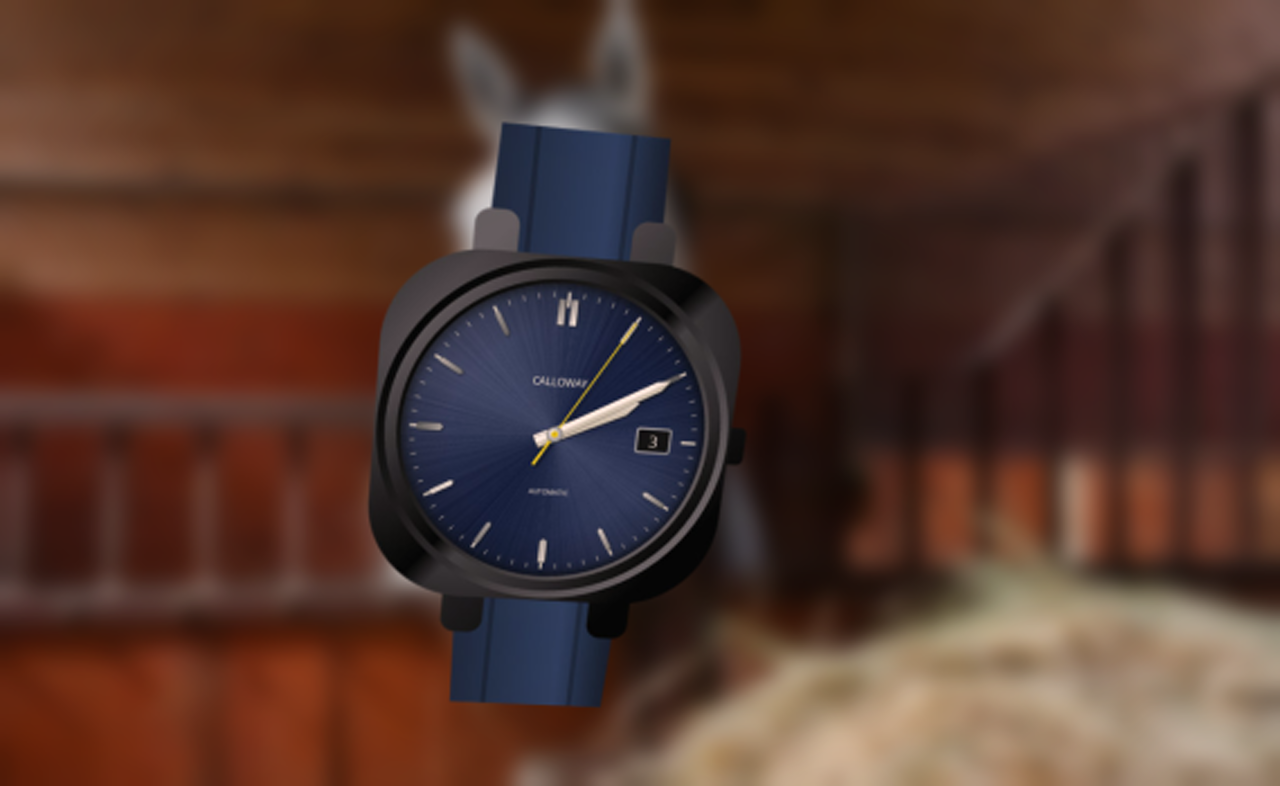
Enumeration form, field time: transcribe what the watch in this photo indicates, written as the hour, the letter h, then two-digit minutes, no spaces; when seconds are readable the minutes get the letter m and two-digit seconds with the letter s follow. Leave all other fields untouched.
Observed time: 2h10m05s
